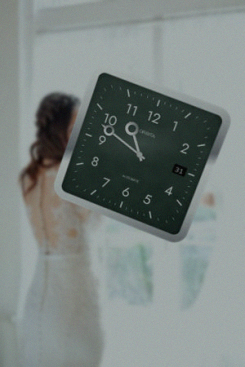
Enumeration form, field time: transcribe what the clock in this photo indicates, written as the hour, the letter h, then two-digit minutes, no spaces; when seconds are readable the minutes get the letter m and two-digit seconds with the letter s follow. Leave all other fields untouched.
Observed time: 10h48
